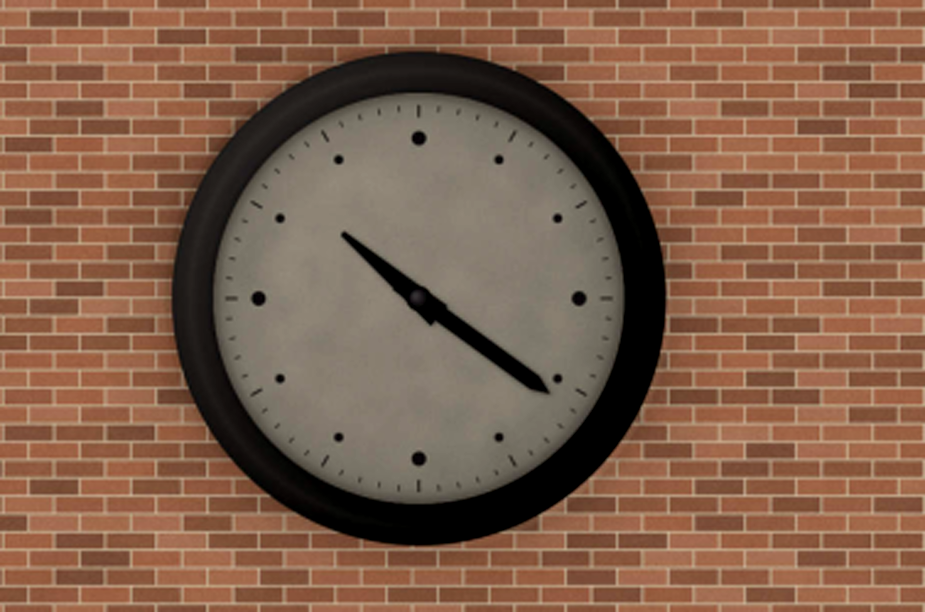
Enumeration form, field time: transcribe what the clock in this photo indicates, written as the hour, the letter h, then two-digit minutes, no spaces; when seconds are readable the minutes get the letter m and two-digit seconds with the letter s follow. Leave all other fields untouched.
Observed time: 10h21
